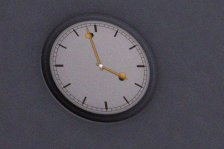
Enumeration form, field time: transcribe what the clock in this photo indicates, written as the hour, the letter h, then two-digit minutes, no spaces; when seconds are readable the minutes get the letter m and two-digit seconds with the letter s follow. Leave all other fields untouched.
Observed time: 3h58
